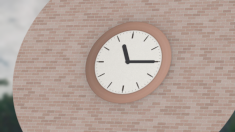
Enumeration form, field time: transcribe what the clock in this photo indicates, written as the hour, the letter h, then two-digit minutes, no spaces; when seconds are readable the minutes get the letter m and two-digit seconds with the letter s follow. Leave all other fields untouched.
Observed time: 11h15
